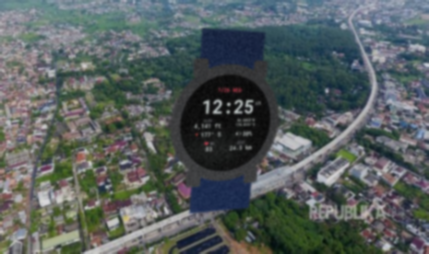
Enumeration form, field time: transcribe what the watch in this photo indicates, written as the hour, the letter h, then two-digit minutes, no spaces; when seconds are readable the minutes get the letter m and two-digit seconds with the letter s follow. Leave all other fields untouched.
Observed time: 12h25
